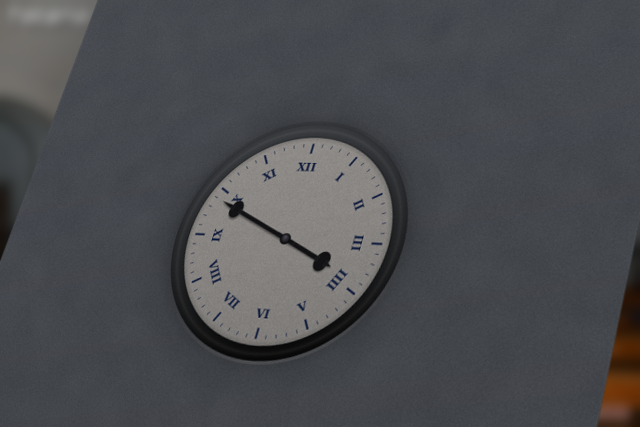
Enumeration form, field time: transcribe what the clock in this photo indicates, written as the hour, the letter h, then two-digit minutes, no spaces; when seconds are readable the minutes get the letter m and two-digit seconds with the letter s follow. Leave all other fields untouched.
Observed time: 3h49
